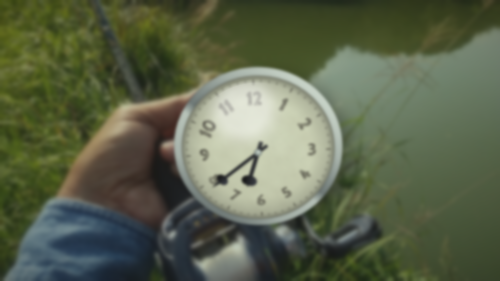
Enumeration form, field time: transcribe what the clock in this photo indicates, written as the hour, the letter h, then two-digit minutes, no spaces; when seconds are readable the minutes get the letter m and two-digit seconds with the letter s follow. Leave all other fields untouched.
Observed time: 6h39
